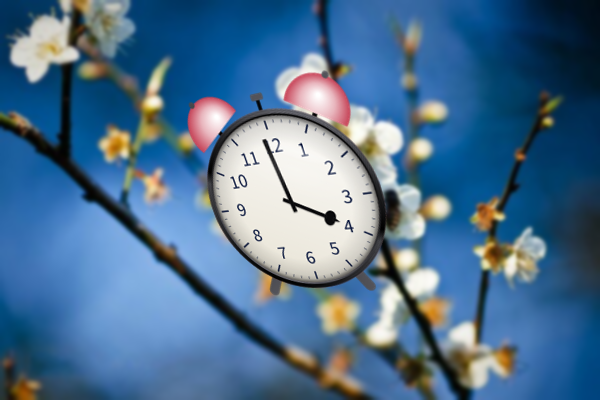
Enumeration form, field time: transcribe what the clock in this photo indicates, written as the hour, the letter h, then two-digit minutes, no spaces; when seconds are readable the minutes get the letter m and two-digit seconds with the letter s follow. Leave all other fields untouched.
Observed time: 3h59
